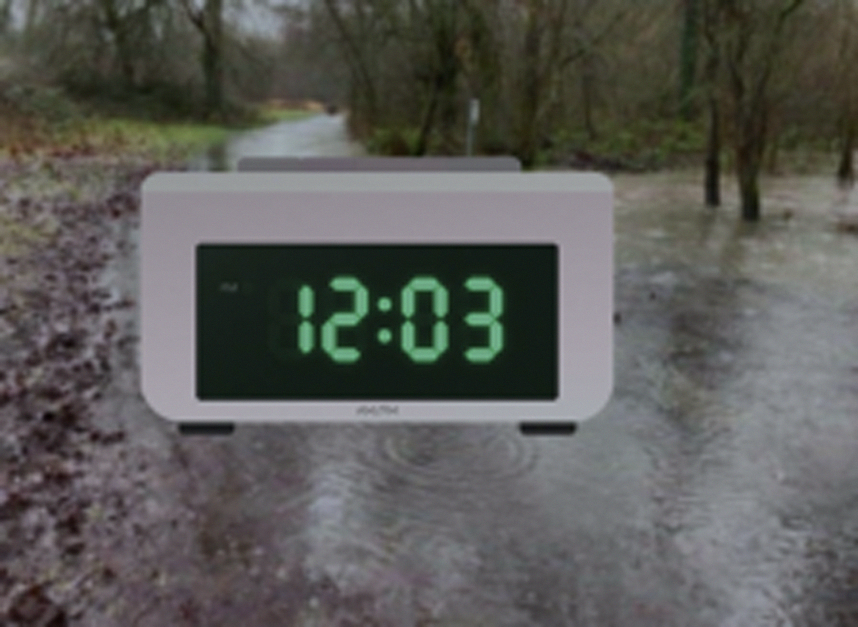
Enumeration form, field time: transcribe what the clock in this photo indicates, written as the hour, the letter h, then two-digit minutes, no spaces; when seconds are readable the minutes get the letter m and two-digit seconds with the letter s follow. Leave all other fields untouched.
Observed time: 12h03
